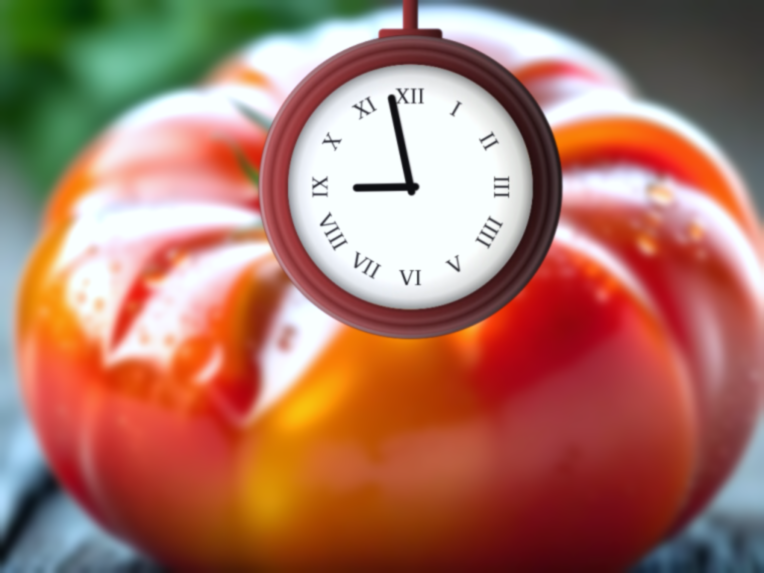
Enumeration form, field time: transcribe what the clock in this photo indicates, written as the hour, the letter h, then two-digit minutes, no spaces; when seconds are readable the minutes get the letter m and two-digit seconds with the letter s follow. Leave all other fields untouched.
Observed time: 8h58
